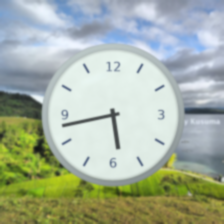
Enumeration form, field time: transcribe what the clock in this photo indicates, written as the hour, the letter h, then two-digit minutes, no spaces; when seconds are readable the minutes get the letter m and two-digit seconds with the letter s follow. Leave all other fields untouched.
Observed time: 5h43
